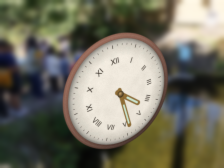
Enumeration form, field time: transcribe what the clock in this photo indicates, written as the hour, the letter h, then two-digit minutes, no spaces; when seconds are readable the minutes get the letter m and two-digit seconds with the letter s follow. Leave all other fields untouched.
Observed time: 4h29
